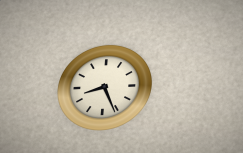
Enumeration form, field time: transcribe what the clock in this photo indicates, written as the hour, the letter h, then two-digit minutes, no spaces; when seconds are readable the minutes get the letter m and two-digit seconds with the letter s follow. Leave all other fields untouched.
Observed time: 8h26
